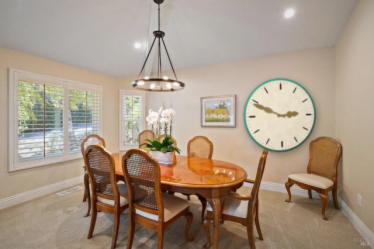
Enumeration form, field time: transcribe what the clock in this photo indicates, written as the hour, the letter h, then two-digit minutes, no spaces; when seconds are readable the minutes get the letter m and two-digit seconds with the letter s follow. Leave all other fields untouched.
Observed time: 2h49
